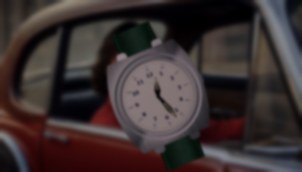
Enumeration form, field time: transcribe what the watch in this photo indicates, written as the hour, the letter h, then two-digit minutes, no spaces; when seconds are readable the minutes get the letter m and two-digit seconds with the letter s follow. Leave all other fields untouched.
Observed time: 12h27
